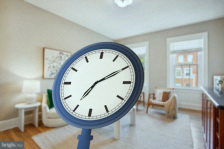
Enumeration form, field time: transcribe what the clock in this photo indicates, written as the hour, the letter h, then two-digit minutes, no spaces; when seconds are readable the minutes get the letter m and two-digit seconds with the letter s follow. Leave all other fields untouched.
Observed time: 7h10
